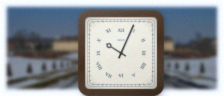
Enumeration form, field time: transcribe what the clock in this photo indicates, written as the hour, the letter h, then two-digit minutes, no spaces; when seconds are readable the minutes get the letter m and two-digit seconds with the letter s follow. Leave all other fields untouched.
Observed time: 10h04
